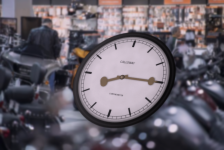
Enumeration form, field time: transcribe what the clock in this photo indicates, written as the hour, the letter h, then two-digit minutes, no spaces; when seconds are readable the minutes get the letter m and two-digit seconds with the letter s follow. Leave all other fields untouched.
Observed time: 8h15
